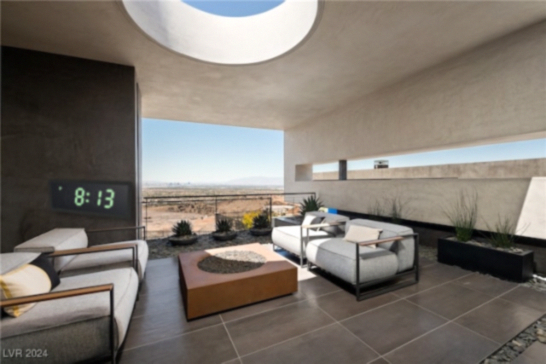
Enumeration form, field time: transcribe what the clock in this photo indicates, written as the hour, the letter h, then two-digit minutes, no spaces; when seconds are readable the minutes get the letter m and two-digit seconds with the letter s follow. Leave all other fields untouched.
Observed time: 8h13
